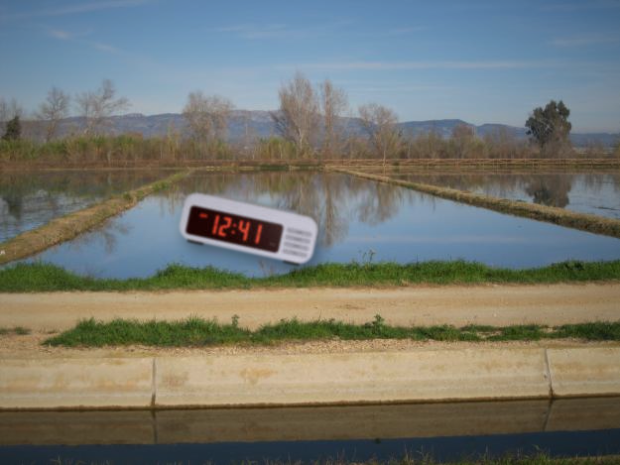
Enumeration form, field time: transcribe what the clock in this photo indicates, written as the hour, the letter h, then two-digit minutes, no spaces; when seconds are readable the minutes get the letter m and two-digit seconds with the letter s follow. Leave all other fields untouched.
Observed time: 12h41
